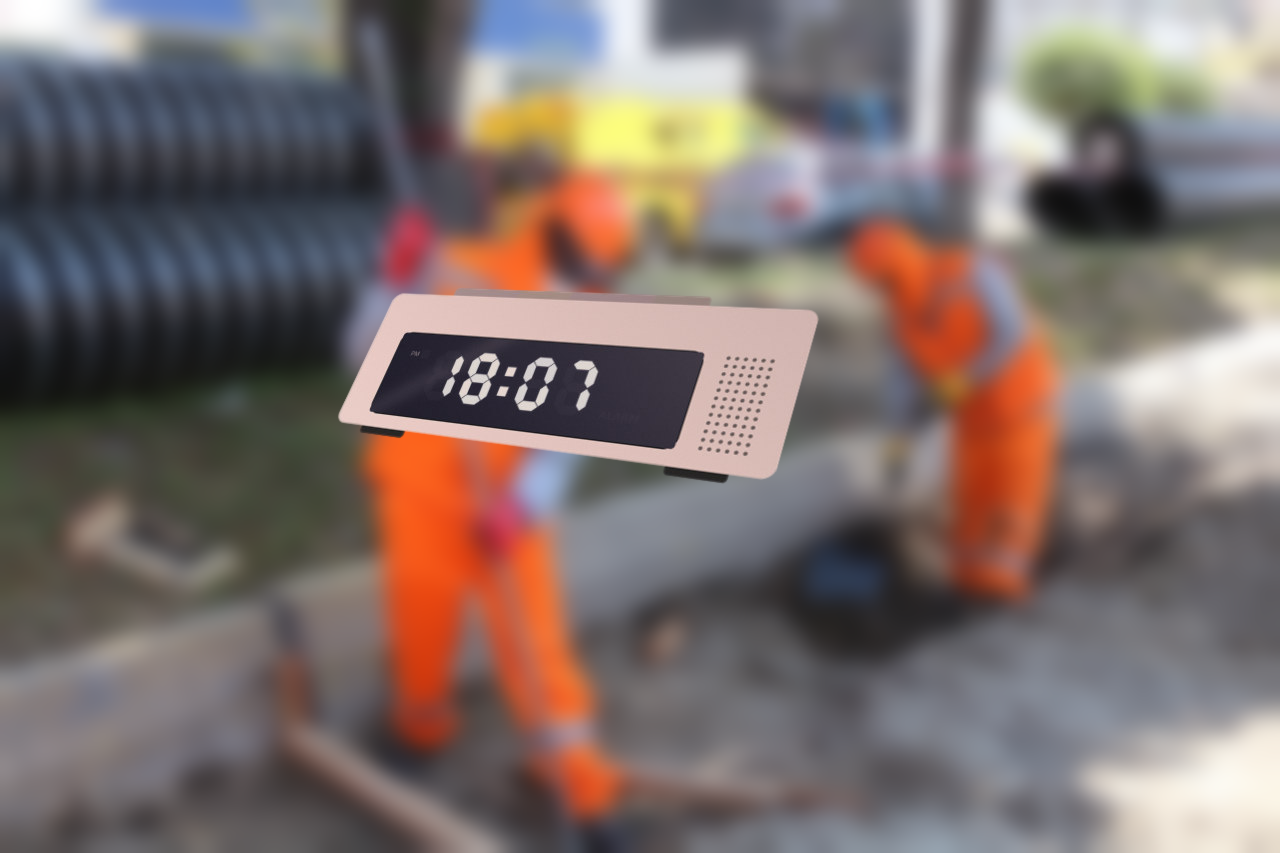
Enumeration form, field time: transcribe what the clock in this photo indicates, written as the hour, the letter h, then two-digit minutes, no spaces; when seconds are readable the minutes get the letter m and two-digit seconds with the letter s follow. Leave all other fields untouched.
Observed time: 18h07
